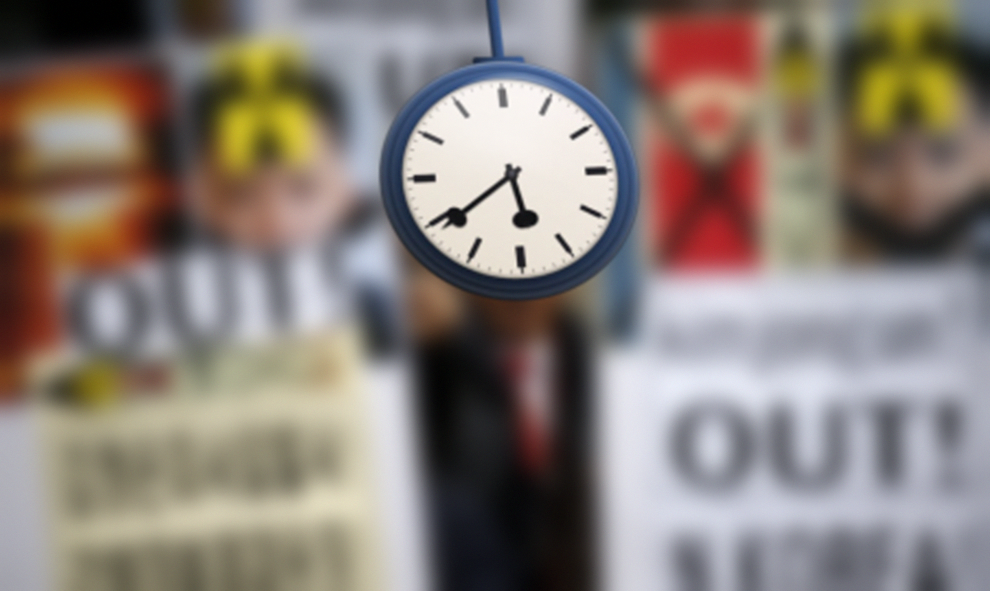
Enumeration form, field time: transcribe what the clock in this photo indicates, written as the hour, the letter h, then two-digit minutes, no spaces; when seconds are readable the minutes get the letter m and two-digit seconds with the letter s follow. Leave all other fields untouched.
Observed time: 5h39
